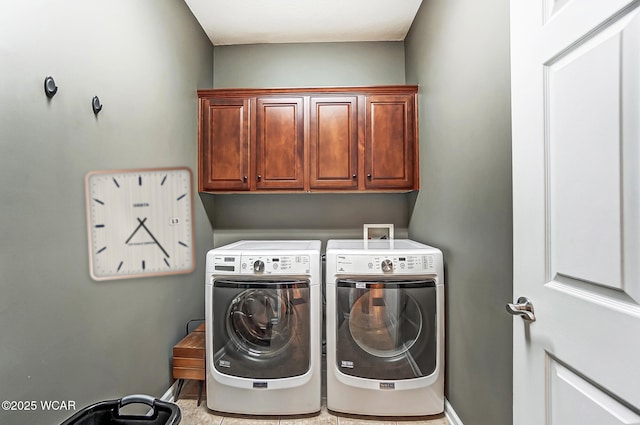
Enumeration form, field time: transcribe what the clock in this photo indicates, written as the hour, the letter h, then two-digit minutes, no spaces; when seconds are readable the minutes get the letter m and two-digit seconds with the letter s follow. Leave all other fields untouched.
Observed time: 7h24
